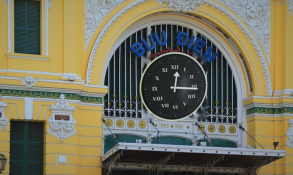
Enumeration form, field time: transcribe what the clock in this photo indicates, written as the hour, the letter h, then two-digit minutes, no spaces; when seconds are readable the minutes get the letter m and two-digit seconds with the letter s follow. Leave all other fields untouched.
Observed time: 12h16
